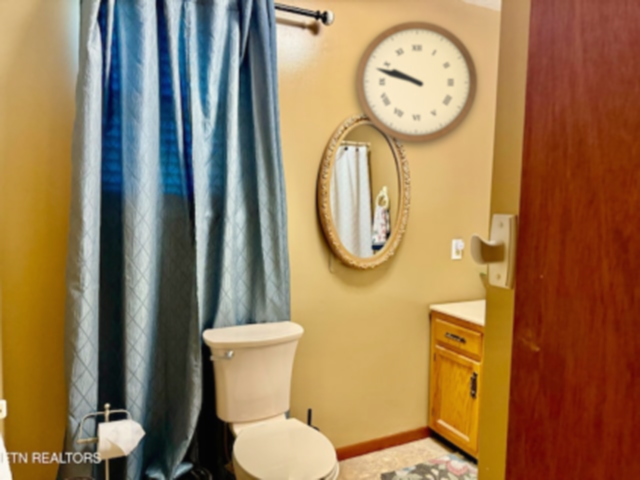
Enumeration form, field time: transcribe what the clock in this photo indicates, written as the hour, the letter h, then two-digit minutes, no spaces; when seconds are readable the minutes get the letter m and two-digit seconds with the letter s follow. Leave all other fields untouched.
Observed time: 9h48
